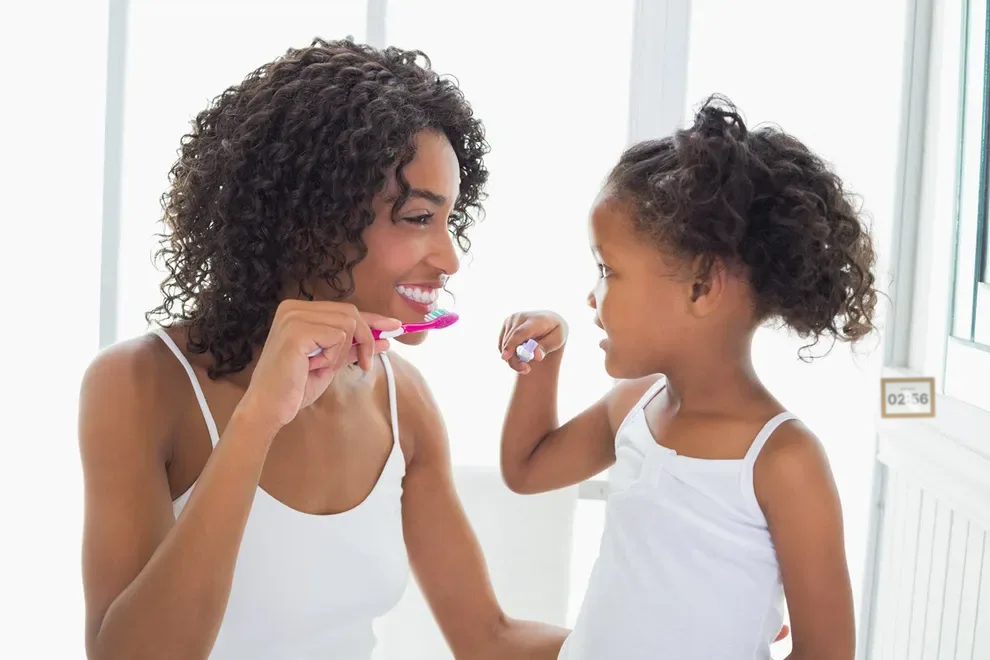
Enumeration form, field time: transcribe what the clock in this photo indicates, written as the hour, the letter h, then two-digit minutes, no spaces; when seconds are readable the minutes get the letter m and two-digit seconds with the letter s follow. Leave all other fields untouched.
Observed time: 2h56
